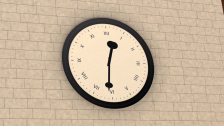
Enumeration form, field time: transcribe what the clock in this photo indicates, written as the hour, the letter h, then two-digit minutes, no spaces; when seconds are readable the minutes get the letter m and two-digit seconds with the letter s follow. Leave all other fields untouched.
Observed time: 12h31
